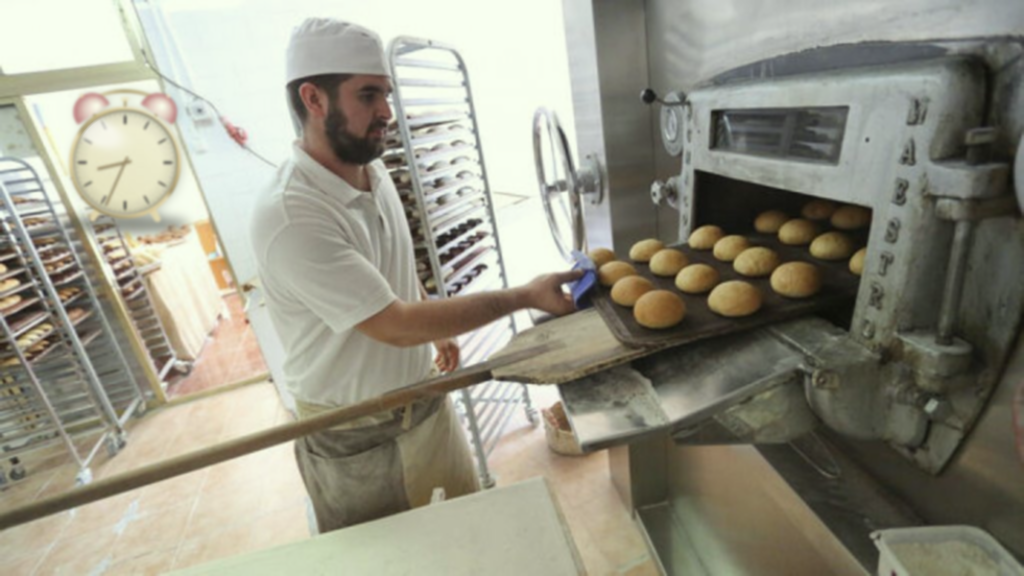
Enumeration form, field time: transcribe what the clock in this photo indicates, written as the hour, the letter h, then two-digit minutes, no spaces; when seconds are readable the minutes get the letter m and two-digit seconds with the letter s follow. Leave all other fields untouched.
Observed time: 8h34
